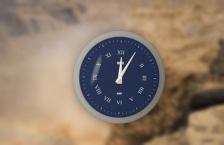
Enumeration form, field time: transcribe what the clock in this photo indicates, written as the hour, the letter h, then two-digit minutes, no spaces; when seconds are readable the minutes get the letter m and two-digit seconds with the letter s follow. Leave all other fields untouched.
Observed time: 12h05
